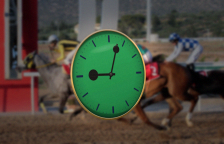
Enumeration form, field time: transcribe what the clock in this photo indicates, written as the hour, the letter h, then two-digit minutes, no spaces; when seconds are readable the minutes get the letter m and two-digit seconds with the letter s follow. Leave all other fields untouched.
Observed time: 9h03
